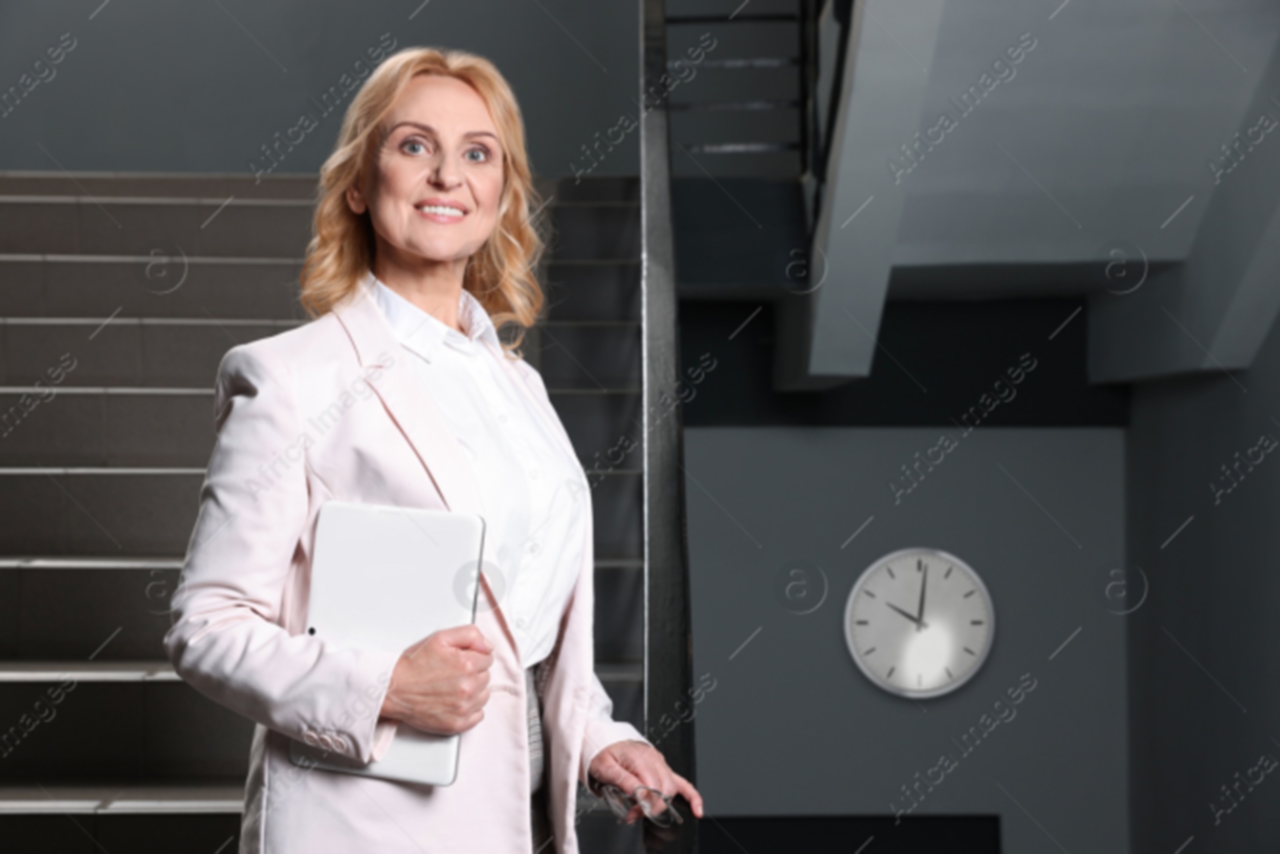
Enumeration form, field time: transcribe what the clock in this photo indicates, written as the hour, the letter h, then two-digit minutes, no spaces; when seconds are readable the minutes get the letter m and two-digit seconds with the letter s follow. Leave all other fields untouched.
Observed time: 10h01
